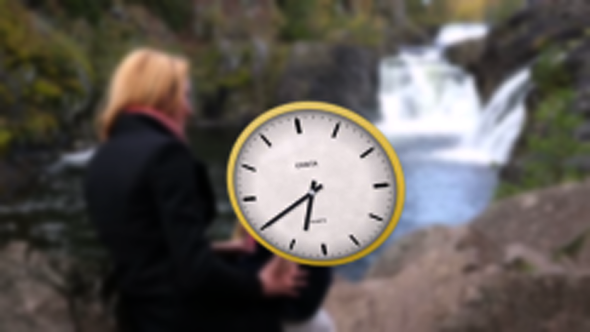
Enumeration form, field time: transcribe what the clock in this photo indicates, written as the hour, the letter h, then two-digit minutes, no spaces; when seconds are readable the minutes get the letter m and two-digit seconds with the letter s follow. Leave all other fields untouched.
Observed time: 6h40
